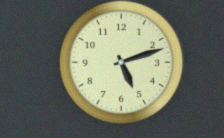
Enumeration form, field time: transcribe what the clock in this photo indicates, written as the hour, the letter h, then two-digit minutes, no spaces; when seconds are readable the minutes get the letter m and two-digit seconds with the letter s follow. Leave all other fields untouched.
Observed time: 5h12
